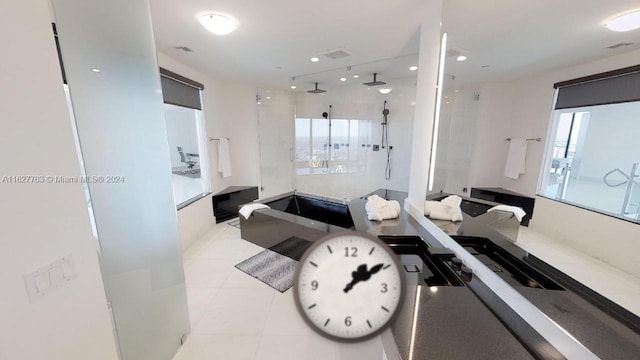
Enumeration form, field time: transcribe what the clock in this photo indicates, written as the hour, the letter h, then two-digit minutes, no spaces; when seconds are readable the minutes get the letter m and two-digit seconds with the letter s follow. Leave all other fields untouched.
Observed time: 1h09
